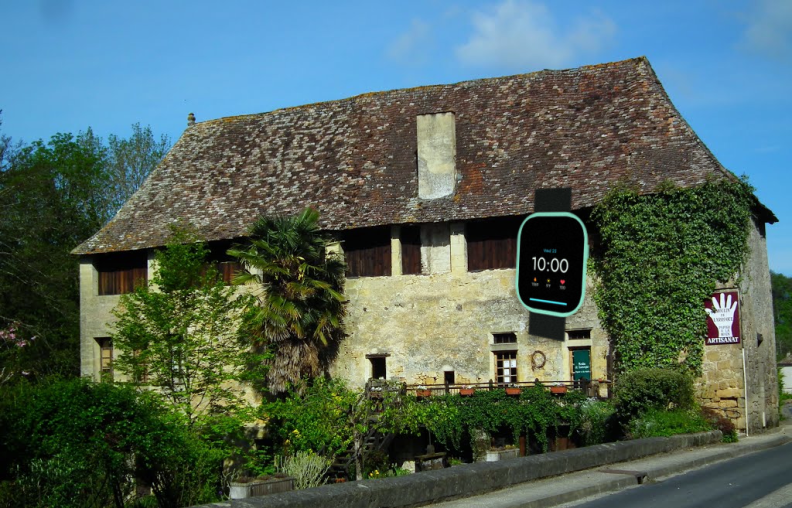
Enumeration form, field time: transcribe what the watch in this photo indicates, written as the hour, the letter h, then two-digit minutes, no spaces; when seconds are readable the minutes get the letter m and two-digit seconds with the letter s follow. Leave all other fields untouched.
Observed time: 10h00
